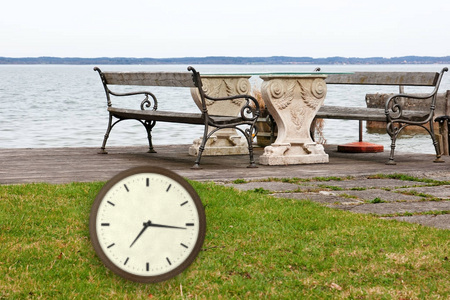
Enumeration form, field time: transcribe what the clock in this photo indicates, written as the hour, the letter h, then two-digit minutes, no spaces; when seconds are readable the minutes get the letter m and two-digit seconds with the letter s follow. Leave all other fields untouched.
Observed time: 7h16
